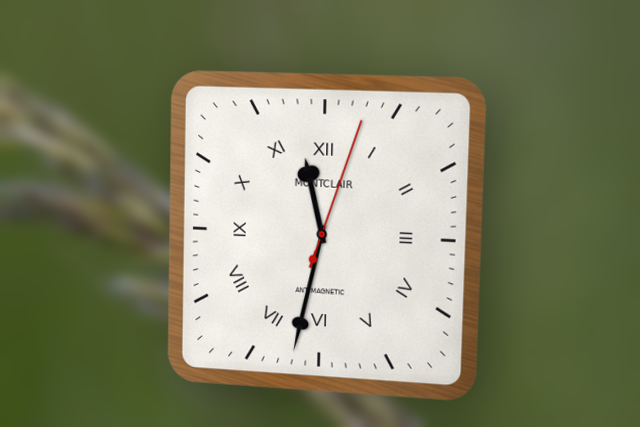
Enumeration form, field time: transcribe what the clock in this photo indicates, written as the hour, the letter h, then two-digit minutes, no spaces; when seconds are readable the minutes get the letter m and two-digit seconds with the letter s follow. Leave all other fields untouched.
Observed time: 11h32m03s
